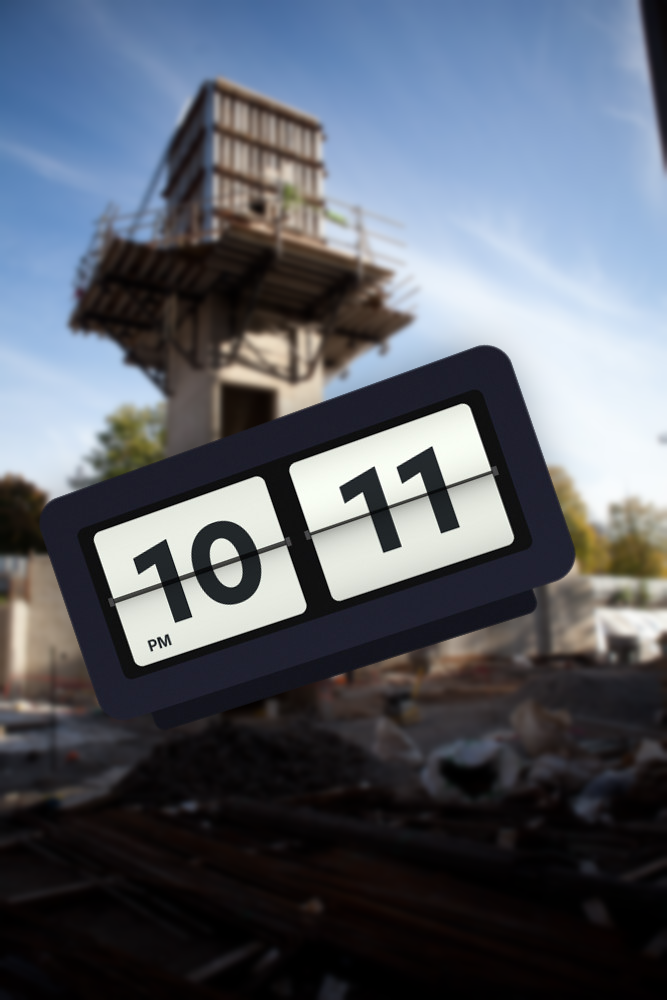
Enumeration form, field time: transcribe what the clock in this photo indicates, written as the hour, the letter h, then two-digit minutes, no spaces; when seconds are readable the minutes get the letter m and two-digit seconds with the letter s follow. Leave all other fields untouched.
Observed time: 10h11
